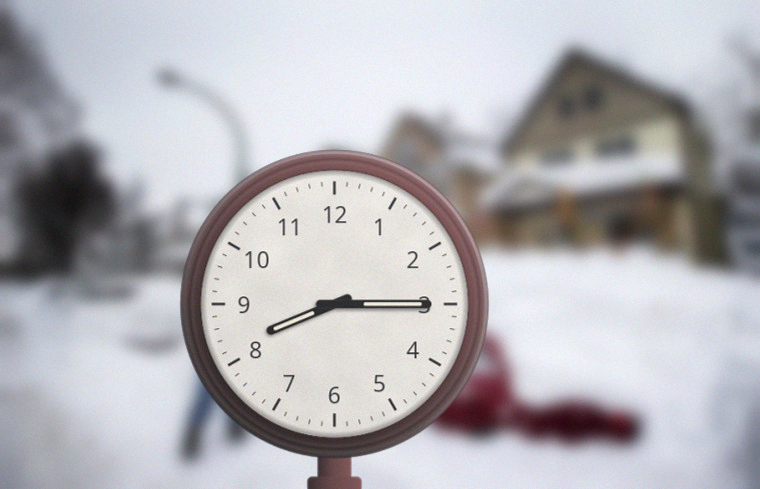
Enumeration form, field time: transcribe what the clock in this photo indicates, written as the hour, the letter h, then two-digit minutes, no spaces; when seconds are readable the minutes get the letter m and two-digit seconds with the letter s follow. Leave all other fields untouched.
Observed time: 8h15
